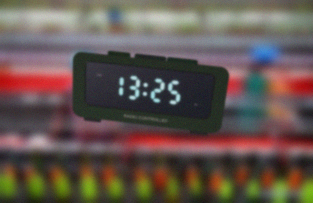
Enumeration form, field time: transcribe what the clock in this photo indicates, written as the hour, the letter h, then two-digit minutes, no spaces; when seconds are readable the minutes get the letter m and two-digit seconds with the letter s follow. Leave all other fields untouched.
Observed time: 13h25
